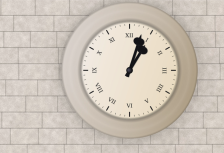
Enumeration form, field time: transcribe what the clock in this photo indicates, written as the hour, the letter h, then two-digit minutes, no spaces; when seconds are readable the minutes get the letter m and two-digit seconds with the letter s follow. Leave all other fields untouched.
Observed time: 1h03
